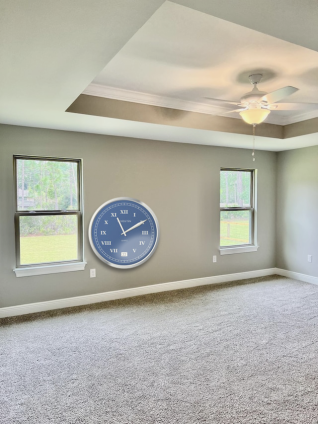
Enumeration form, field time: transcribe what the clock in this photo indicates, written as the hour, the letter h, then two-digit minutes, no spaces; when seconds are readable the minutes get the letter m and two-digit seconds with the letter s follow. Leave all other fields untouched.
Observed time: 11h10
